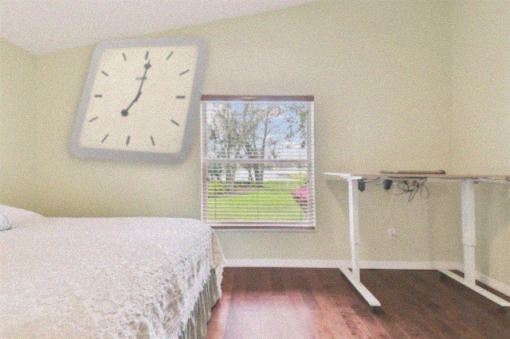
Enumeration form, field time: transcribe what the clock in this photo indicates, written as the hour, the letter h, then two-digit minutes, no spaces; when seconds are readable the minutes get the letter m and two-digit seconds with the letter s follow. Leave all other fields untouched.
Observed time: 7h01
